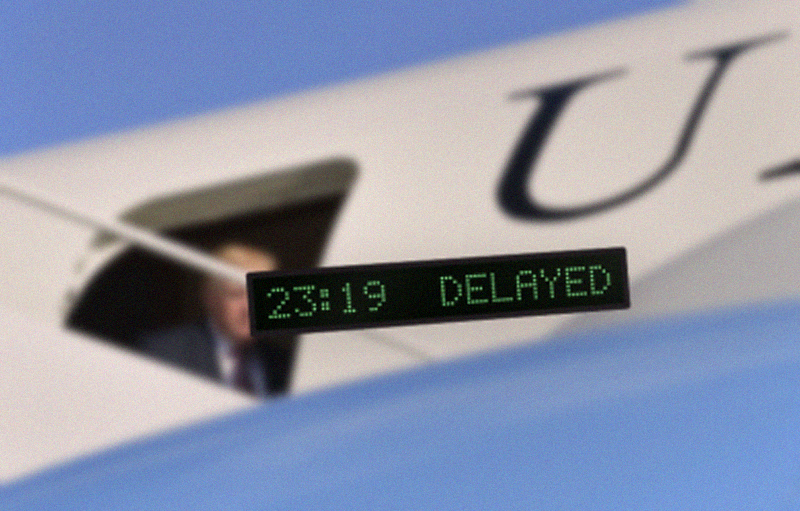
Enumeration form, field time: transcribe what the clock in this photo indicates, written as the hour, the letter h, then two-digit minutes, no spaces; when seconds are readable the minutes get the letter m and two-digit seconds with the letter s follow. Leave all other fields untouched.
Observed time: 23h19
